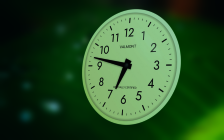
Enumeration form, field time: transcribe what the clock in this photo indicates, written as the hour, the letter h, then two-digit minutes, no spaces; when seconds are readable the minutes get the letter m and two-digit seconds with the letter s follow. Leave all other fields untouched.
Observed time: 6h47
